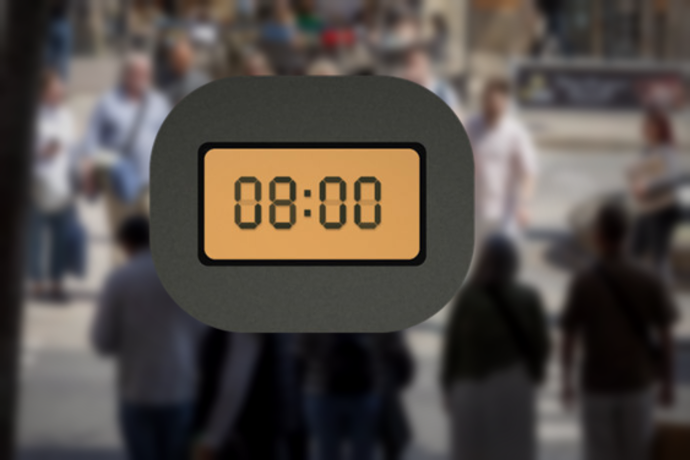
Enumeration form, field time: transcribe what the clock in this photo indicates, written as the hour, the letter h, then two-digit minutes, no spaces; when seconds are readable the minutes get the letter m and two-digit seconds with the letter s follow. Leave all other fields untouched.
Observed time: 8h00
